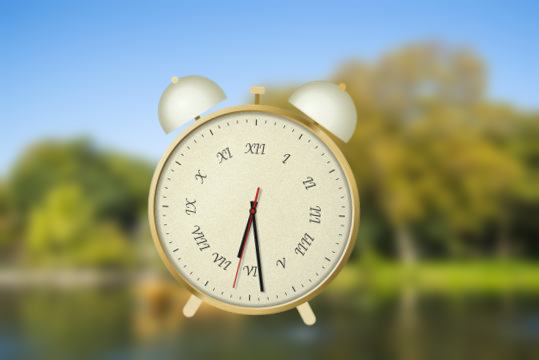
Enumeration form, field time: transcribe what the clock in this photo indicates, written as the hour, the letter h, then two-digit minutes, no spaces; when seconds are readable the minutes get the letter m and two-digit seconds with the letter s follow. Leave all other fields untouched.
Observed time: 6h28m32s
